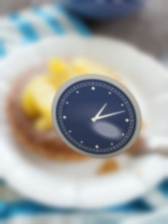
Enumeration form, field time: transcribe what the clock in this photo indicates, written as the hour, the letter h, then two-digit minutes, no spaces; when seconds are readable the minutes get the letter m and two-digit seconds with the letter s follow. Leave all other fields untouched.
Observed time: 1h12
